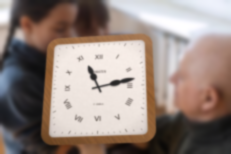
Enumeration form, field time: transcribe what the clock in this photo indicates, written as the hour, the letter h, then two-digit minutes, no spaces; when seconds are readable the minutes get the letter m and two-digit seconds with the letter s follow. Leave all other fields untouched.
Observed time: 11h13
